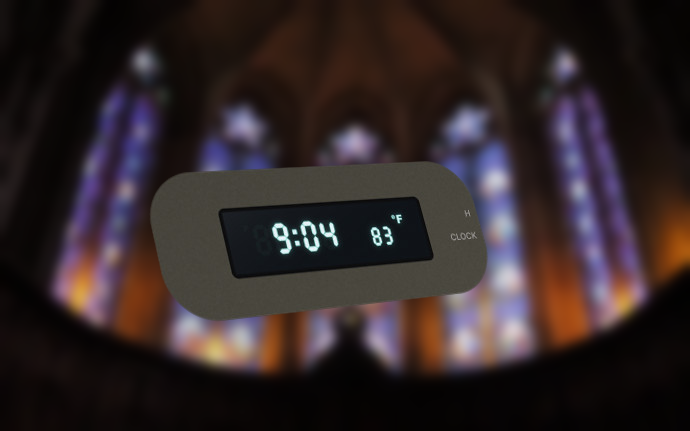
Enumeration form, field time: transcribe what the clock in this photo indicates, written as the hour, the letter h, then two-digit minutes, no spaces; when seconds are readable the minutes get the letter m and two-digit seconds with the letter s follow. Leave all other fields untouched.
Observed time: 9h04
